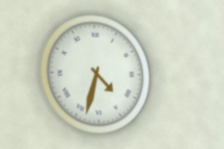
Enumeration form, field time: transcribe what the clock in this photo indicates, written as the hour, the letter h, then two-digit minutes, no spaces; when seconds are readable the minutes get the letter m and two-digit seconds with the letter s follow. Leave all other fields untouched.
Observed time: 4h33
